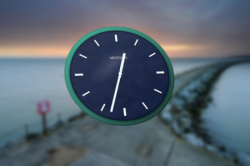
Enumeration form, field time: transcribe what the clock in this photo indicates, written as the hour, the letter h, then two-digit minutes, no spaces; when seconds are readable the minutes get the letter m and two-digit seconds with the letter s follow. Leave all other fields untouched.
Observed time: 12h33
